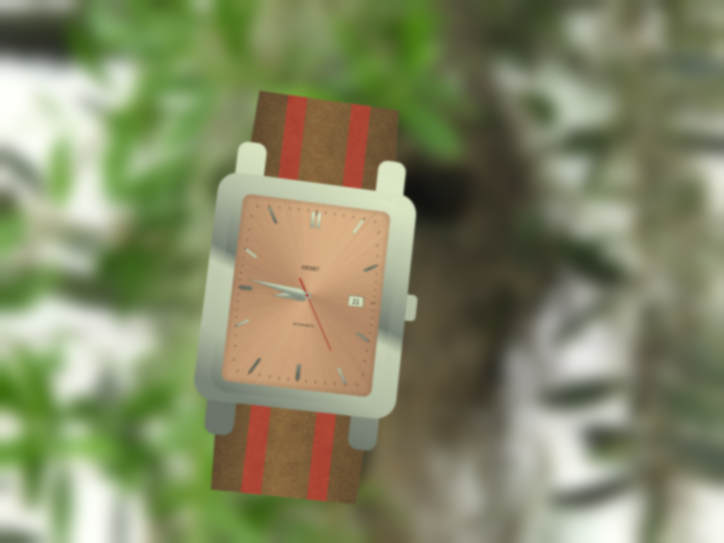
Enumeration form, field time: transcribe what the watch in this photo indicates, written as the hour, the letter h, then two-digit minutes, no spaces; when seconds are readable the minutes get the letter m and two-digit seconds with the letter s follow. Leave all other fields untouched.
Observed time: 8h46m25s
